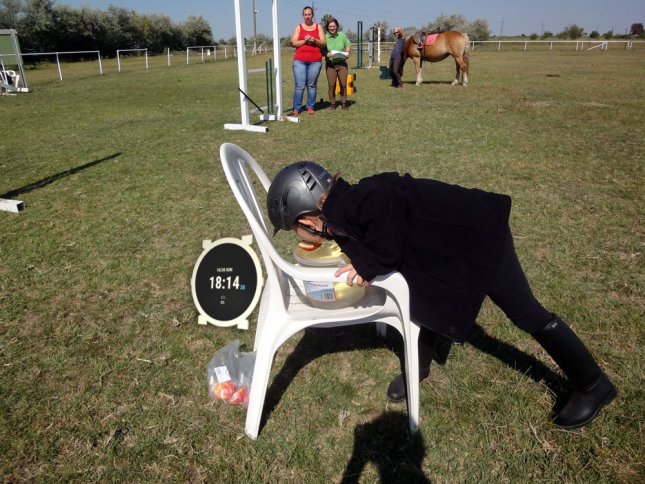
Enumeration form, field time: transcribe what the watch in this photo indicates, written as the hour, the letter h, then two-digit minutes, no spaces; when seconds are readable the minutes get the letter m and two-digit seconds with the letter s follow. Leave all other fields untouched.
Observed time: 18h14
